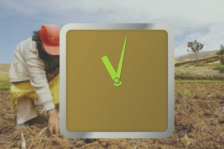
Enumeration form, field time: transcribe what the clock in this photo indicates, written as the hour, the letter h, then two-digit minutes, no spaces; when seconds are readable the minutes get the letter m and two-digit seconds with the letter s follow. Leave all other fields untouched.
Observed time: 11h02
